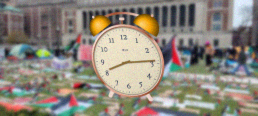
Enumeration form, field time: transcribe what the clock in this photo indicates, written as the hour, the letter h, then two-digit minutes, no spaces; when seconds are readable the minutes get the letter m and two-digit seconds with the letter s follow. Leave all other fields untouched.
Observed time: 8h14
